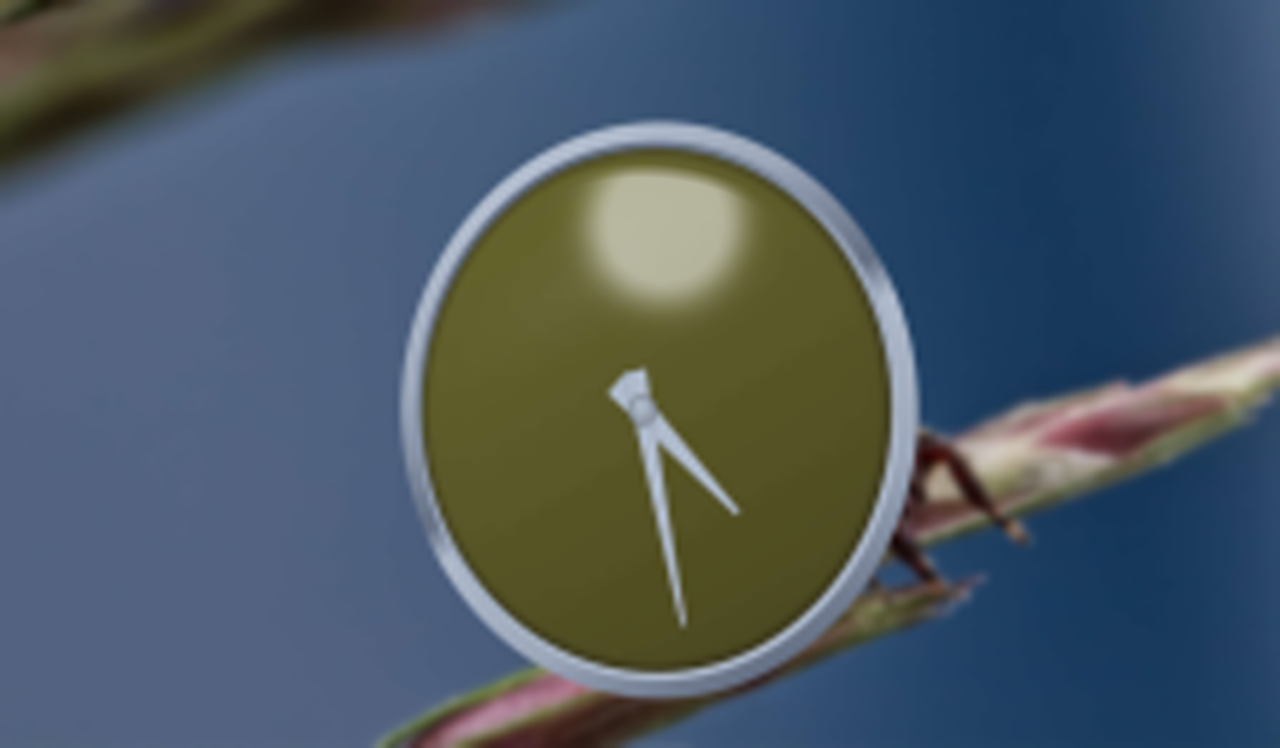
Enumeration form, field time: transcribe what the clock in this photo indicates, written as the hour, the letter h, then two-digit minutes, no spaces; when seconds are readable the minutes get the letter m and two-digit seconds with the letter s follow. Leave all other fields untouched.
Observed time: 4h28
